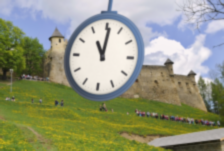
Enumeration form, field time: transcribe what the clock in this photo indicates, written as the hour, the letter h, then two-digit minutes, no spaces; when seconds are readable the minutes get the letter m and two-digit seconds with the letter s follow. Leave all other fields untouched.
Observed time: 11h01
